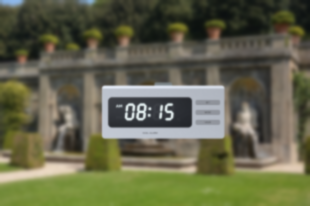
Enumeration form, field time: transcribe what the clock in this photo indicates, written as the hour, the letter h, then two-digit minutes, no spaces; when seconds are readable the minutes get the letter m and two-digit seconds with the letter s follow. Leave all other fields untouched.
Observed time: 8h15
